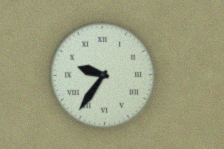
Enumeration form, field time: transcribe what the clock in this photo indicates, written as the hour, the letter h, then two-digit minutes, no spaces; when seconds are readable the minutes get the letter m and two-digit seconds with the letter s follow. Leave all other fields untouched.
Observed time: 9h36
